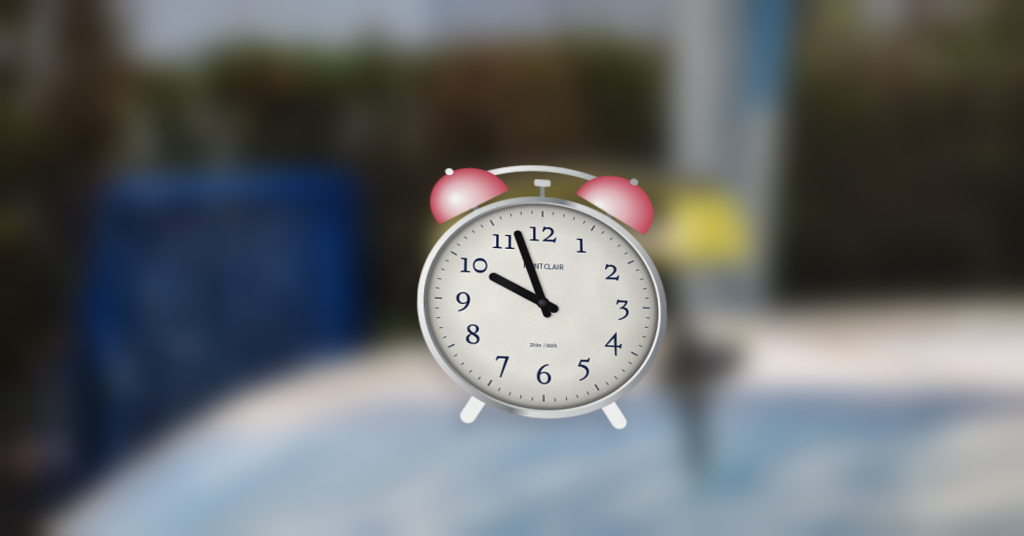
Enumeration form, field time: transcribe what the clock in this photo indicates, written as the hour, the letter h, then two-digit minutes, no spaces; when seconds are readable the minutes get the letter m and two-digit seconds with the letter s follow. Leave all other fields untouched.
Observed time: 9h57
